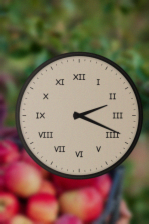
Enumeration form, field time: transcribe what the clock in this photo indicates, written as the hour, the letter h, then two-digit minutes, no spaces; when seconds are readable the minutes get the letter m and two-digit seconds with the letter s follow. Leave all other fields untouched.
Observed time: 2h19
